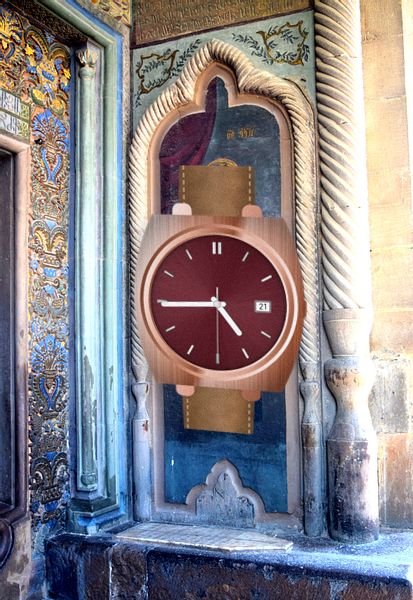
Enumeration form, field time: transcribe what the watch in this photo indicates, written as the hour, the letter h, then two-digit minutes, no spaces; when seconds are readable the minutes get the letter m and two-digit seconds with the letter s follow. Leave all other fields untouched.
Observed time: 4h44m30s
